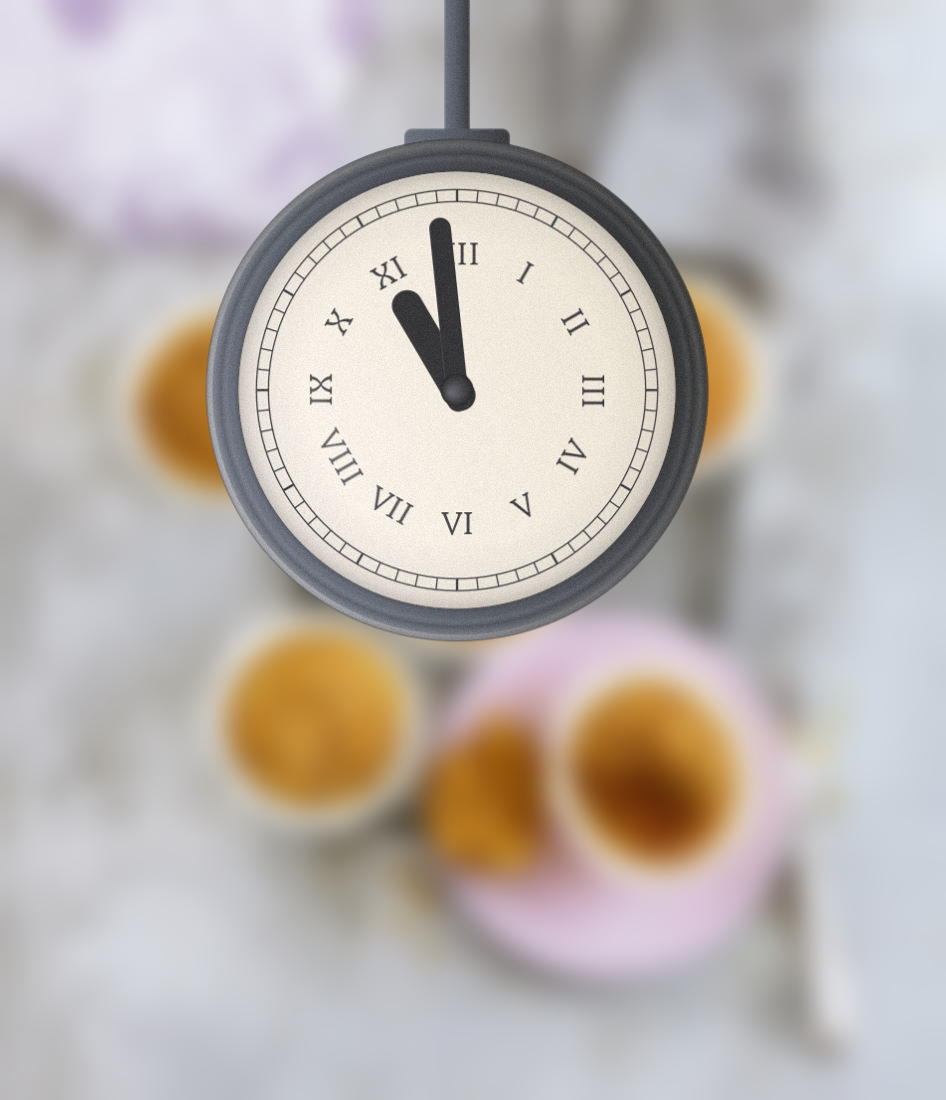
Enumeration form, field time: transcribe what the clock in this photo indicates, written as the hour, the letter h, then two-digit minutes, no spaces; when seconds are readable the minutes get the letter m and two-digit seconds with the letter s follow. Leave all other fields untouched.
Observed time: 10h59
